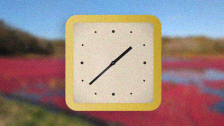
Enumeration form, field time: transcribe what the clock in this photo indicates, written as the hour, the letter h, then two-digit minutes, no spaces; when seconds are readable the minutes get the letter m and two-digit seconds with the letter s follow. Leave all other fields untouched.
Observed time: 1h38
